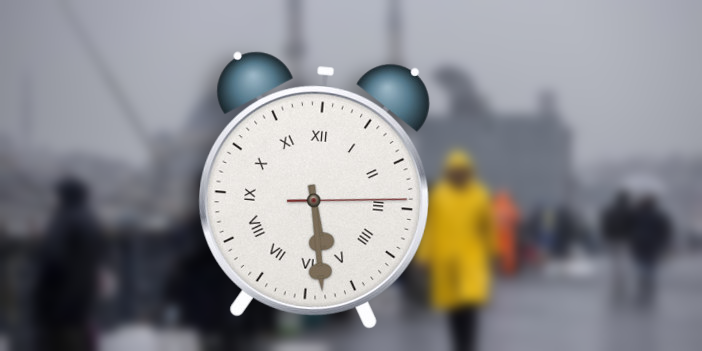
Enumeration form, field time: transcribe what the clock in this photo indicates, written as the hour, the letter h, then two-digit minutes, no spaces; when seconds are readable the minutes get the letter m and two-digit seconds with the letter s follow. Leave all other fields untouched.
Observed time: 5h28m14s
